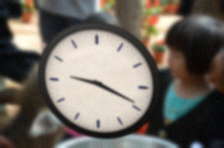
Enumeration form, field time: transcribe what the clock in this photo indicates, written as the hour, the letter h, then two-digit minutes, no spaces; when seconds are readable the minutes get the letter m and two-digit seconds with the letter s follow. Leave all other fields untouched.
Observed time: 9h19
